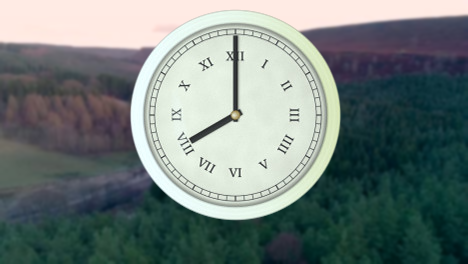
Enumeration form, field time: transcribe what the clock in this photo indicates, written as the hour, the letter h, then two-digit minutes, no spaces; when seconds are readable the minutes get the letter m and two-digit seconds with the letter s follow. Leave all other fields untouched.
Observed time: 8h00
